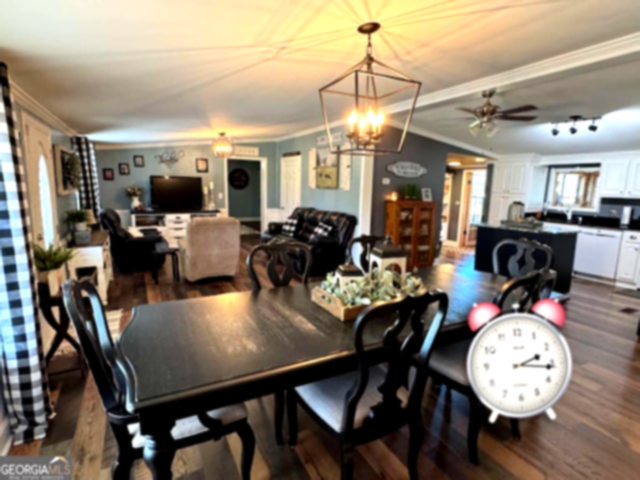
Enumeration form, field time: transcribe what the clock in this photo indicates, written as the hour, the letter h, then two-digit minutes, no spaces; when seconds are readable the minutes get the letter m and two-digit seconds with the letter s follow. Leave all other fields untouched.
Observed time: 2h16
